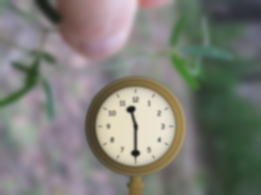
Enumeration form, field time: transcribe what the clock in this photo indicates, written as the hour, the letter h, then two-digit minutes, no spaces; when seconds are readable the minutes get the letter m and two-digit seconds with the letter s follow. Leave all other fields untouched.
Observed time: 11h30
